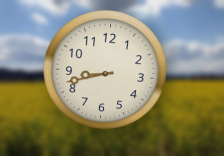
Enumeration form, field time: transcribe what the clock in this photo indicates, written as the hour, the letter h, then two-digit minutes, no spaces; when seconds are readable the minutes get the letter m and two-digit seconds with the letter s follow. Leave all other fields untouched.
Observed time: 8h42
